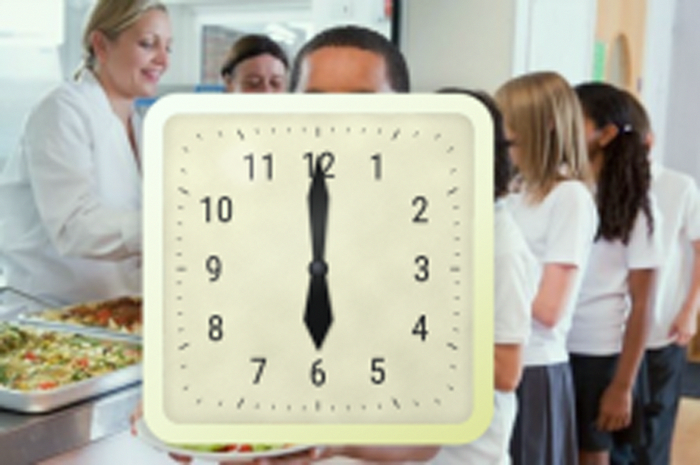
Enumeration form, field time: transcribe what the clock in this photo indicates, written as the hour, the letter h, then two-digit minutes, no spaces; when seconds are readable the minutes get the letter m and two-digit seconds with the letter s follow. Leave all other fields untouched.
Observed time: 6h00
